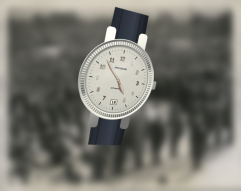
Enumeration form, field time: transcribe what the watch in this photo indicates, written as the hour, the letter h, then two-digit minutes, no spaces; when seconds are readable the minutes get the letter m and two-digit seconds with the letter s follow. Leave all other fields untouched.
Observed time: 4h53
